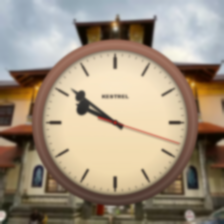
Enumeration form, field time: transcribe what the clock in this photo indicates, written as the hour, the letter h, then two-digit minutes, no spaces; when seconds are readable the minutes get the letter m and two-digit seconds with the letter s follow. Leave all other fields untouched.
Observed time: 9h51m18s
